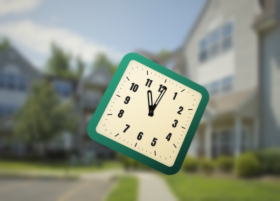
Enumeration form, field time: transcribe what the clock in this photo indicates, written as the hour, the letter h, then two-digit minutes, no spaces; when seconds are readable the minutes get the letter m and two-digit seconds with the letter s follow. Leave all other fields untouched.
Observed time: 11h01
